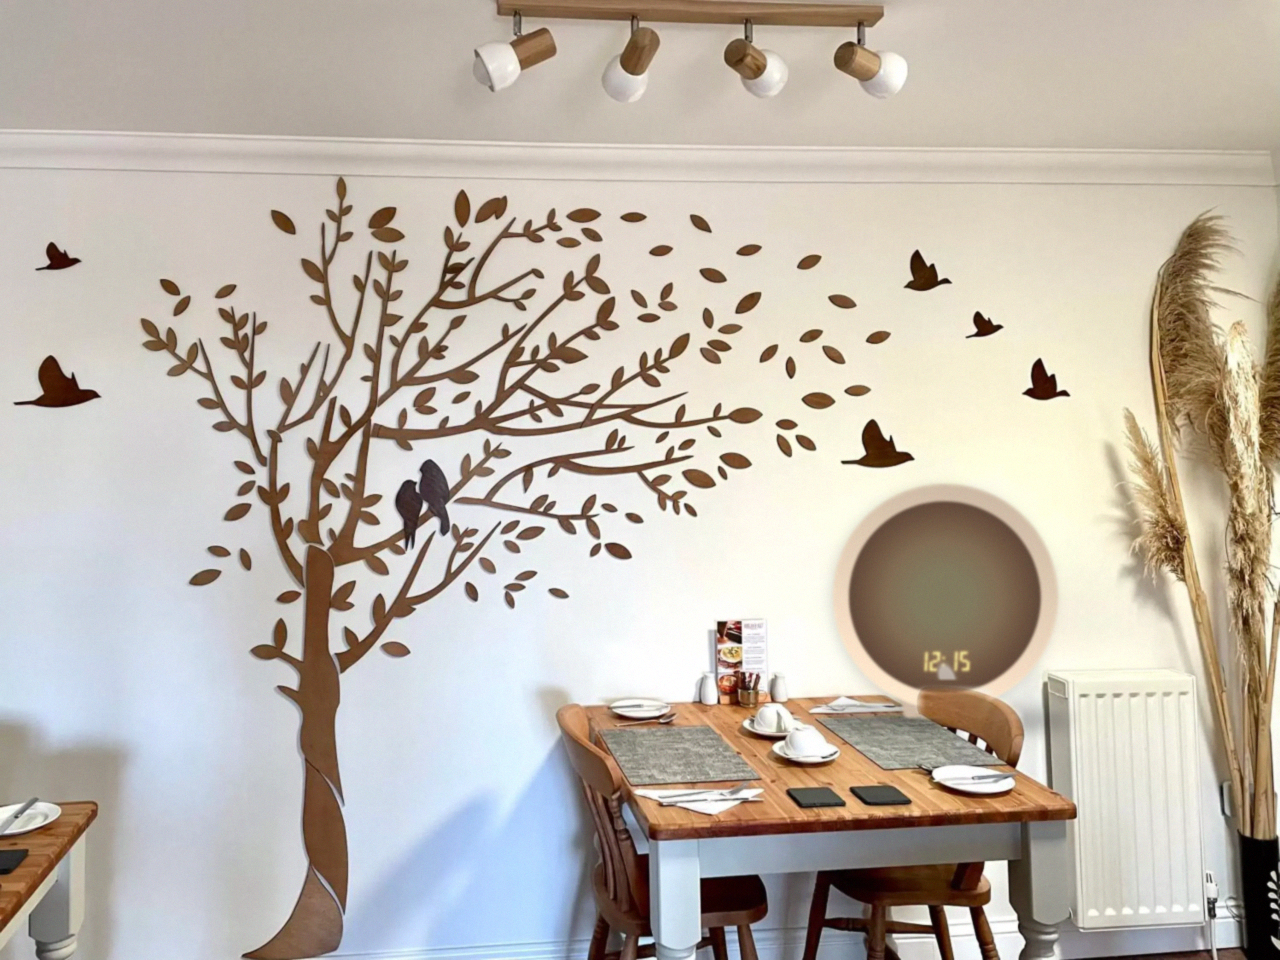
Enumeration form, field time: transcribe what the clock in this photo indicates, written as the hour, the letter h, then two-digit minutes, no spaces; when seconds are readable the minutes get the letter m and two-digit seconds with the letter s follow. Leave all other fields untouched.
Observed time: 12h15
